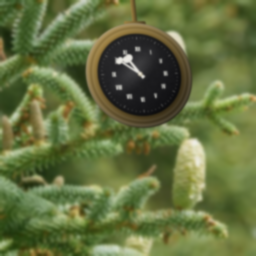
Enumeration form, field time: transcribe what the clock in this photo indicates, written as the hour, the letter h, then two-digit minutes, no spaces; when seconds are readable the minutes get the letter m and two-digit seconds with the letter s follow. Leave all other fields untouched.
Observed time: 10h51
